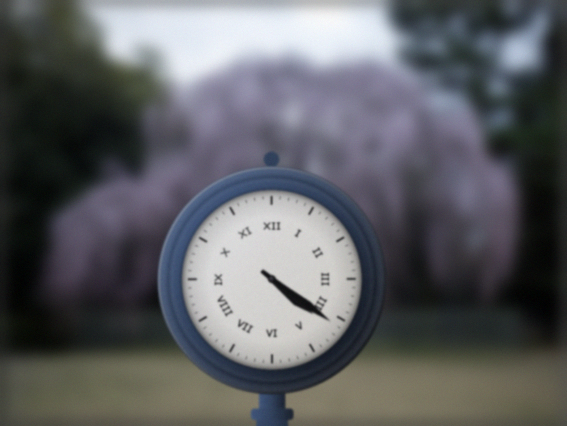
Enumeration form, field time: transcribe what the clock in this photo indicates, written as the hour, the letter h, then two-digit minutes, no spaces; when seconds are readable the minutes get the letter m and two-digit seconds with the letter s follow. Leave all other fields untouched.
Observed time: 4h21
